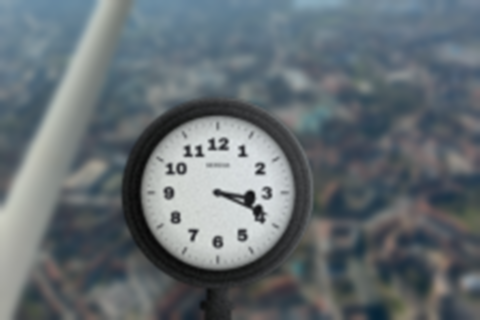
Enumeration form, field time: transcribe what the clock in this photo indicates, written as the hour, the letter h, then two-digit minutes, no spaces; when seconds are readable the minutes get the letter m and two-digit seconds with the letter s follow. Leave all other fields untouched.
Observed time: 3h19
